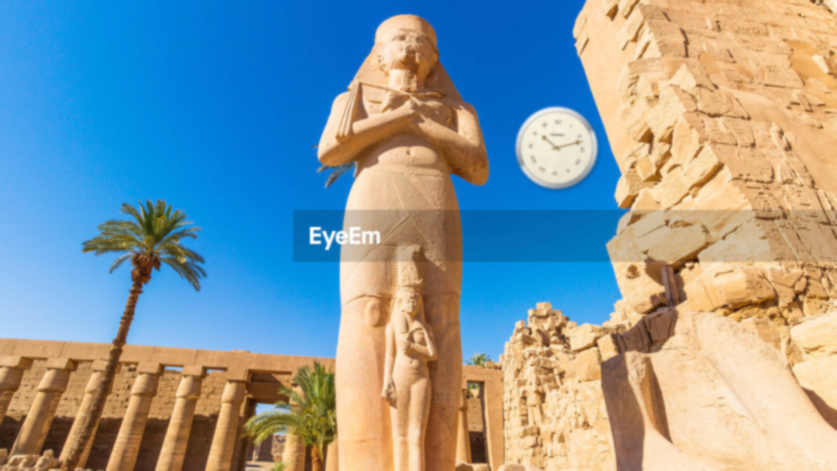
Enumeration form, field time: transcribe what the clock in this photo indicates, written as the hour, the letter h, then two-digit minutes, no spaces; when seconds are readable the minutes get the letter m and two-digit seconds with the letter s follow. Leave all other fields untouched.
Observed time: 10h12
